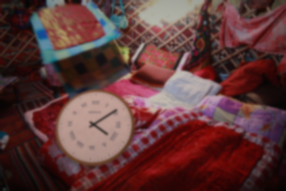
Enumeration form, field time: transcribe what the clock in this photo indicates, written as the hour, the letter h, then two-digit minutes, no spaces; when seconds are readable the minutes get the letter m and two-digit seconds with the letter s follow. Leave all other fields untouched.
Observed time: 4h09
